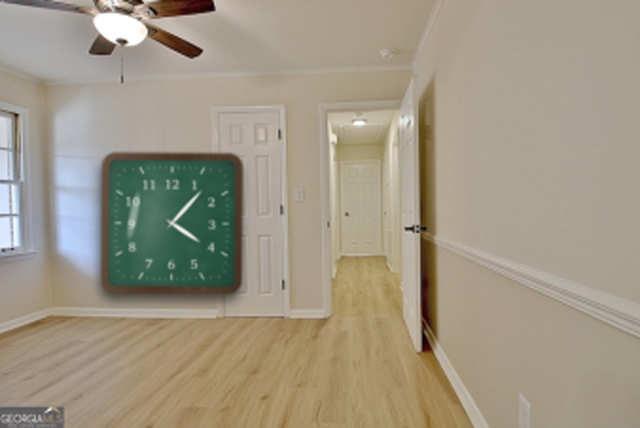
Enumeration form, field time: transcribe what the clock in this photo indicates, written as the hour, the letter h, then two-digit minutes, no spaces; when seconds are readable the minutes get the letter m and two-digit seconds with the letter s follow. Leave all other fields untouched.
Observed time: 4h07
